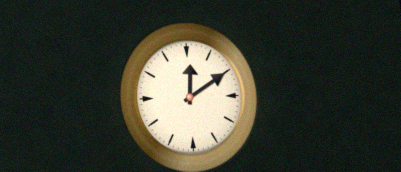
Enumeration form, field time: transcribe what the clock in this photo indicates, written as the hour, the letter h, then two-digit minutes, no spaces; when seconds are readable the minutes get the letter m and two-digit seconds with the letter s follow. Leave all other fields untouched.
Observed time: 12h10
